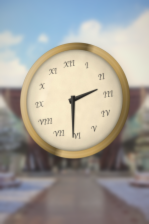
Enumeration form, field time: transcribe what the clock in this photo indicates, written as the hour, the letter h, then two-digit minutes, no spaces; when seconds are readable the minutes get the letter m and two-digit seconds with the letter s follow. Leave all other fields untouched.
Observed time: 2h31
